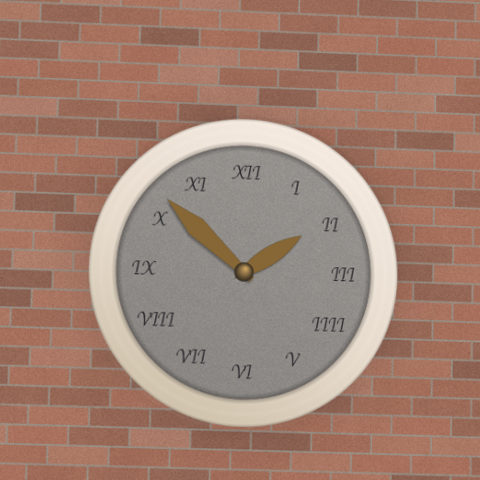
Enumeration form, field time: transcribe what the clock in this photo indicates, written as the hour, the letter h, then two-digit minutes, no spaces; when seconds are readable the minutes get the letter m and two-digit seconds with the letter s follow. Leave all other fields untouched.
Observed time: 1h52
